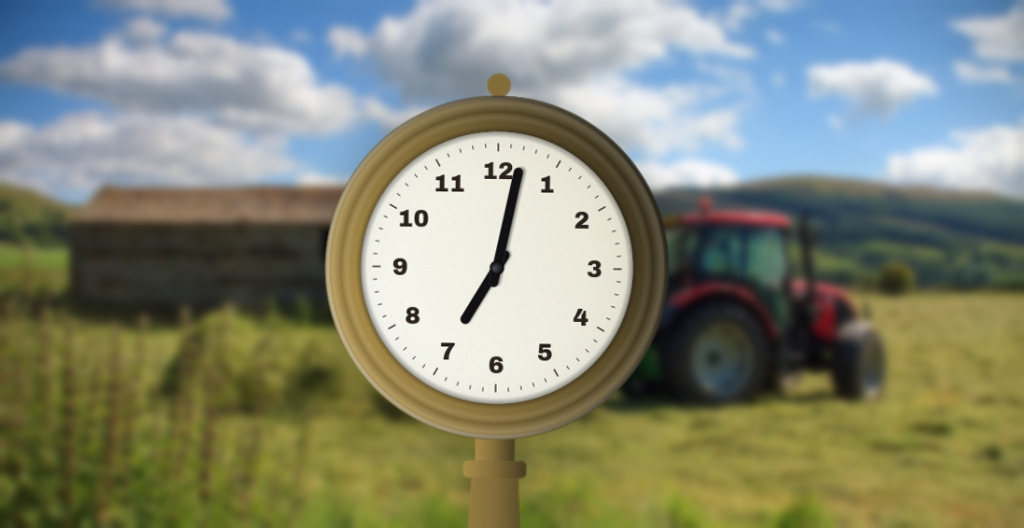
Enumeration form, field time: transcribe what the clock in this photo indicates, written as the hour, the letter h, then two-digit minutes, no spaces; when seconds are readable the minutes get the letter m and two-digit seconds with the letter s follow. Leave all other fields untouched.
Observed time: 7h02
